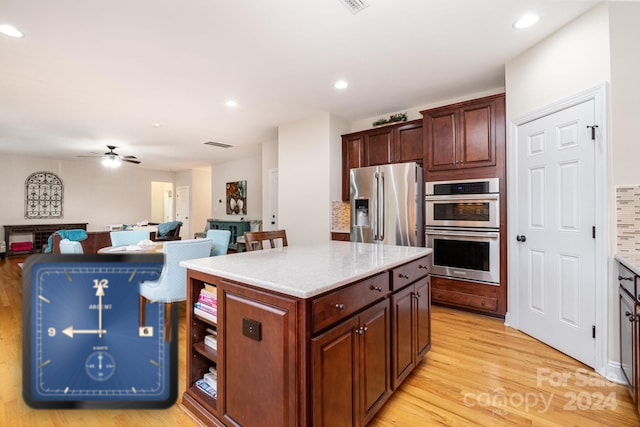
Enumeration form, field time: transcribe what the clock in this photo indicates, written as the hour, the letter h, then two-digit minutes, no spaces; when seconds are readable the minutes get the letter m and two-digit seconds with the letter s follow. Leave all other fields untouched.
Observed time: 9h00
